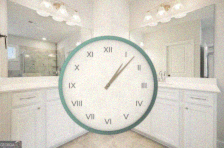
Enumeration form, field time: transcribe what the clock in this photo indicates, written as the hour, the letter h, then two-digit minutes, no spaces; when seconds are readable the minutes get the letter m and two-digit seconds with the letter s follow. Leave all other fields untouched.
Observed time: 1h07
